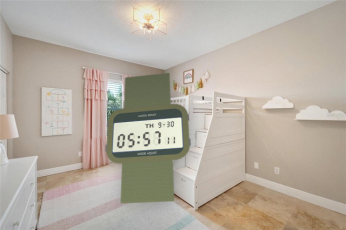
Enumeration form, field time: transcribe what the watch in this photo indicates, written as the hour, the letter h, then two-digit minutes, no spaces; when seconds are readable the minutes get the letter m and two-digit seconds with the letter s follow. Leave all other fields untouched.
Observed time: 5h57m11s
